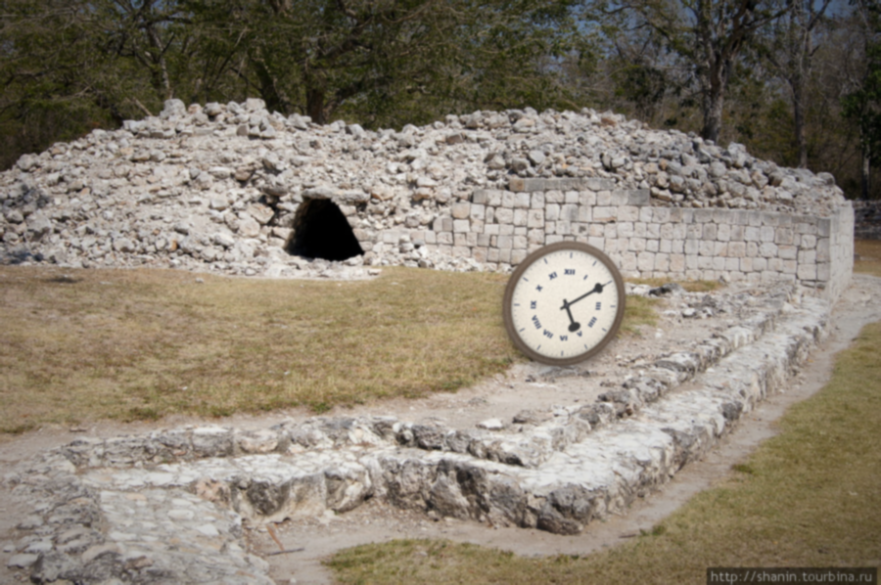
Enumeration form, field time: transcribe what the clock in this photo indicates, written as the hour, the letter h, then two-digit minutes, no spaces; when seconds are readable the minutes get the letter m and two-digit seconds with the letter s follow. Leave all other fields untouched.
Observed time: 5h10
